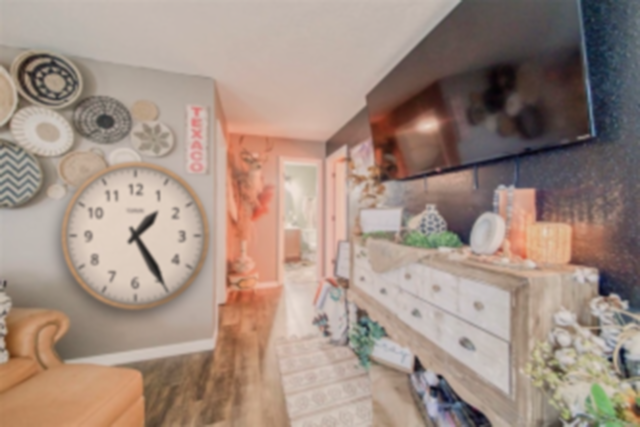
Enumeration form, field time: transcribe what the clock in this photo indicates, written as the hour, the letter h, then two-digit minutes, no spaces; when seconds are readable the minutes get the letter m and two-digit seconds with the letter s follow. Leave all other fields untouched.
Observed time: 1h25
